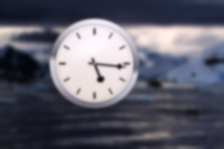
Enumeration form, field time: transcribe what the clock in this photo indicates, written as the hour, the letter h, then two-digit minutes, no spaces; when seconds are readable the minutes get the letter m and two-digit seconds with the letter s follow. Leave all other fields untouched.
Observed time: 5h16
